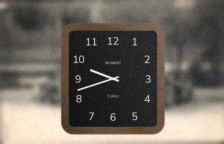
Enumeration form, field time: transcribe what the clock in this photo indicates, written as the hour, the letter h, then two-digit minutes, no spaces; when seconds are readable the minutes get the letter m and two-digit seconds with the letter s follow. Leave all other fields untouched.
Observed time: 9h42
